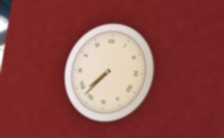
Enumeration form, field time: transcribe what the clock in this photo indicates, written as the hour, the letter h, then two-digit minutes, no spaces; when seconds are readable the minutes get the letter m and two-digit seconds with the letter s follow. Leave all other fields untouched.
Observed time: 7h37
